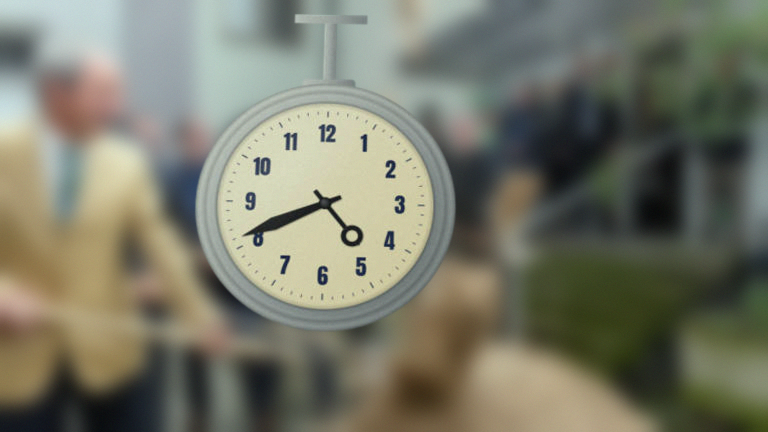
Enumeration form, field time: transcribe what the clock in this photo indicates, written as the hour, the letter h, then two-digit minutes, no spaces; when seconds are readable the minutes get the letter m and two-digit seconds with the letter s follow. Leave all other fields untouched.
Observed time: 4h41
